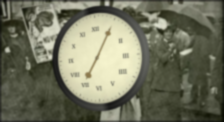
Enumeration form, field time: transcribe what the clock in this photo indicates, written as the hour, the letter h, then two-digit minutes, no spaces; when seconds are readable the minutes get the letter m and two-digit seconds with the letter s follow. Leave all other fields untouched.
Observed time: 7h05
